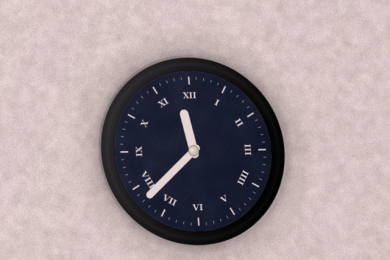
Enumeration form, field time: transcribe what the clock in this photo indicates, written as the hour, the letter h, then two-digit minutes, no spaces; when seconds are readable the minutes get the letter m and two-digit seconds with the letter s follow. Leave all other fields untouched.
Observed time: 11h38
